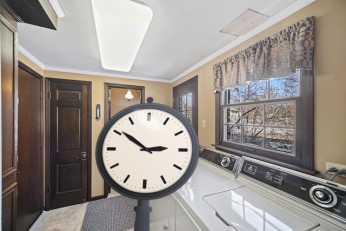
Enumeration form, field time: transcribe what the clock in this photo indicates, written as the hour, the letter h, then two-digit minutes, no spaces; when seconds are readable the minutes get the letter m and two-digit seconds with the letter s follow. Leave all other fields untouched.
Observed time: 2h51
